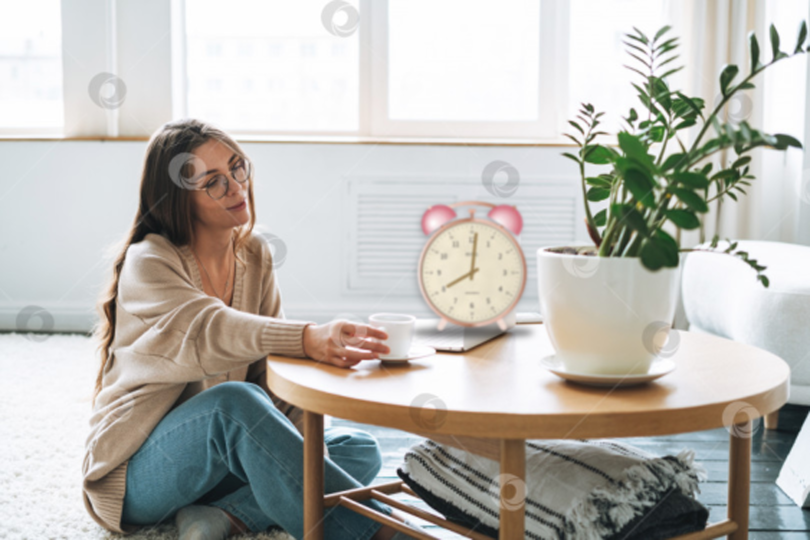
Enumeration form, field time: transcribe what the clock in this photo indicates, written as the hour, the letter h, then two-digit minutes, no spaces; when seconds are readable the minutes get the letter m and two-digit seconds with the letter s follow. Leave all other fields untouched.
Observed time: 8h01
